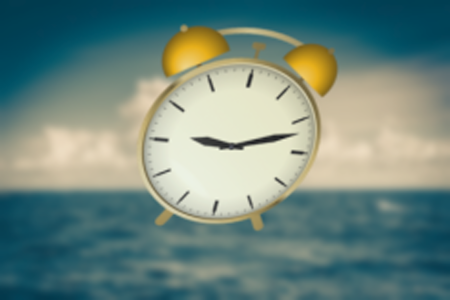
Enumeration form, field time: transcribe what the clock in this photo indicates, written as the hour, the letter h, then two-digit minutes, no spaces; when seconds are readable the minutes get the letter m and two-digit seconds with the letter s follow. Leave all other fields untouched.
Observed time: 9h12
